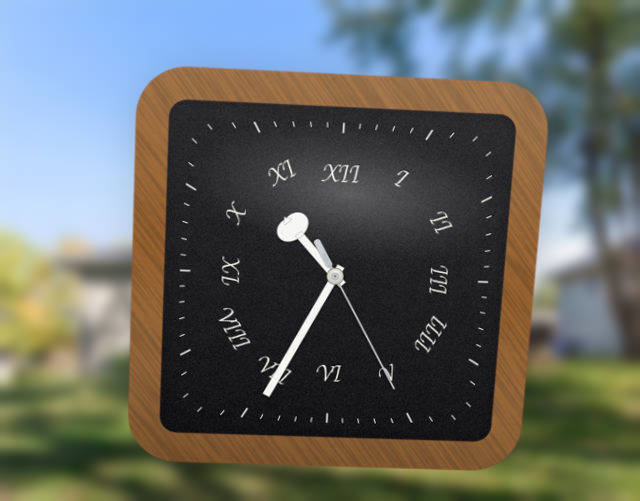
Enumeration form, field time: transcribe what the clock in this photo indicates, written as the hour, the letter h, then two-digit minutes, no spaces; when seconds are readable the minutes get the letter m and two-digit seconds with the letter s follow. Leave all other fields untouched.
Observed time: 10h34m25s
